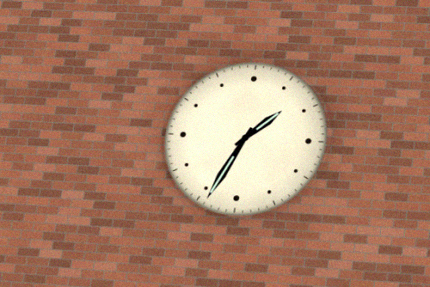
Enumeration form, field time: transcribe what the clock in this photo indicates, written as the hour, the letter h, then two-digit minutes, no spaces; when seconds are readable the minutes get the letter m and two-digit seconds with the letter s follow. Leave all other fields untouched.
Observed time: 1h34
